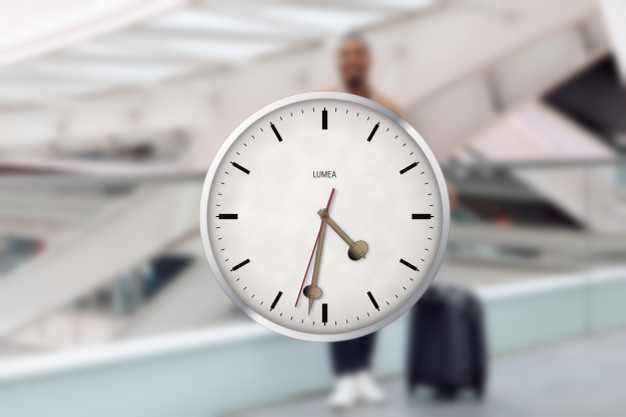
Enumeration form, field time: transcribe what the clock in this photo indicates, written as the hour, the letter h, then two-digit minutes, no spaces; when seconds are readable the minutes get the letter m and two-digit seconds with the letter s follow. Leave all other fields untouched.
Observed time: 4h31m33s
